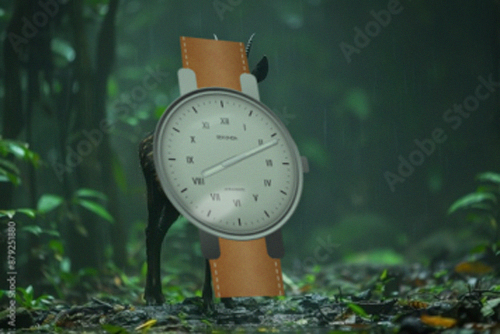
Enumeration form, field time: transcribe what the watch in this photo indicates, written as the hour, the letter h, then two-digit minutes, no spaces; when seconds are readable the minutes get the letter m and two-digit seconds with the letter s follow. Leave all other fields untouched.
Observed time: 8h11
